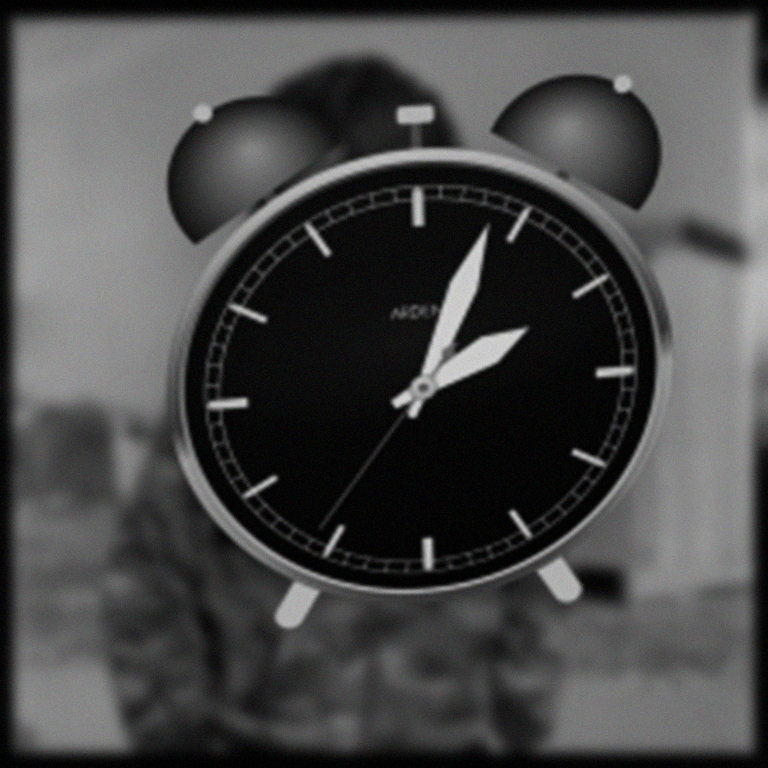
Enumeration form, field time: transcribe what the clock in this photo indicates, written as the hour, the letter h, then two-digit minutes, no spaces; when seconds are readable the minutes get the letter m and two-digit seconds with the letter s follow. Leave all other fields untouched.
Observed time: 2h03m36s
